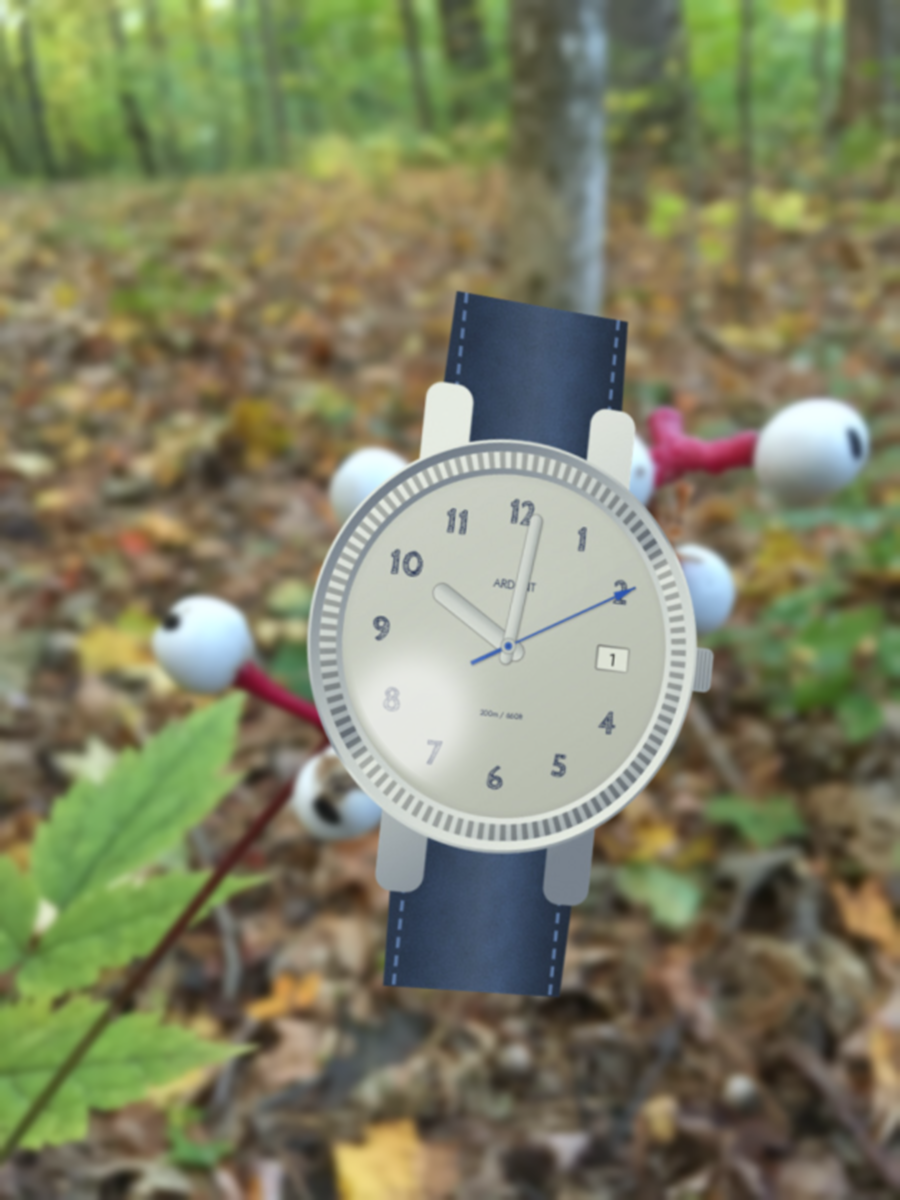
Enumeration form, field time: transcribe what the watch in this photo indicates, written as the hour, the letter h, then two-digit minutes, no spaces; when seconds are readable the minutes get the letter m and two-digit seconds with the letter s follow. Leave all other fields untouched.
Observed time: 10h01m10s
